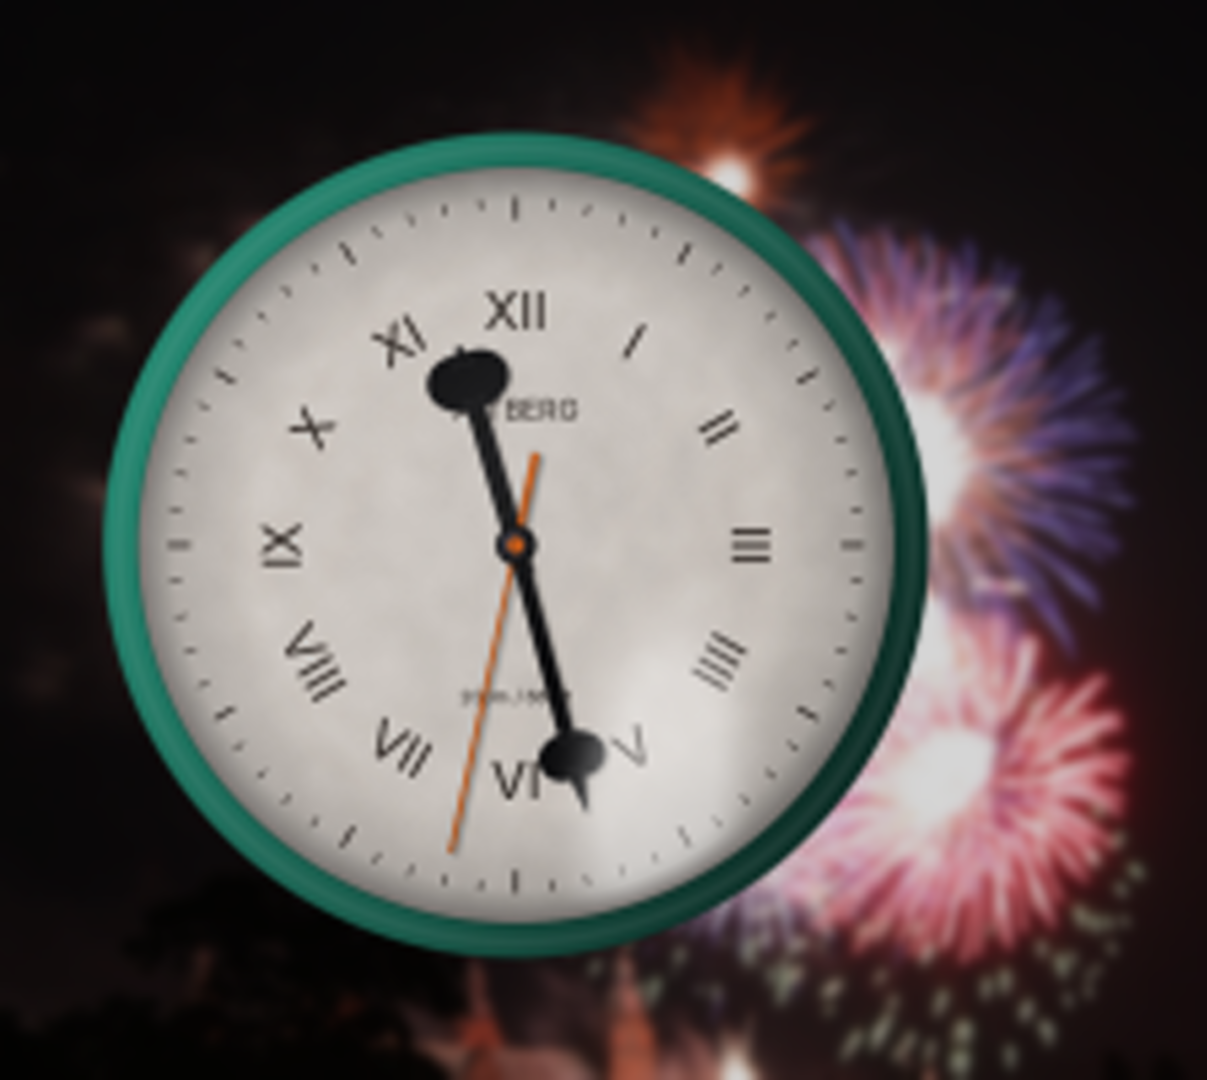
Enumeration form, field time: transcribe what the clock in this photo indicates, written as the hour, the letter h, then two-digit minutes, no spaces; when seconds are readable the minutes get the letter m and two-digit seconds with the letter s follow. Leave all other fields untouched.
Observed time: 11h27m32s
